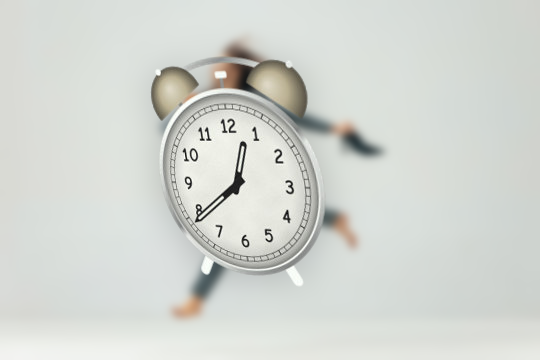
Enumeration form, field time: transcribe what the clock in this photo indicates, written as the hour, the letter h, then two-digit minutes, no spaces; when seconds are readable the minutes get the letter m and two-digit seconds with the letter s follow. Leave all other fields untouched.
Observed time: 12h39
